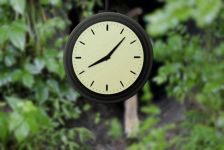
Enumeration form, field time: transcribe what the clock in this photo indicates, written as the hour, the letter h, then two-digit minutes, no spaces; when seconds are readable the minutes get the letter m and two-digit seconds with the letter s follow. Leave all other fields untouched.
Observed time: 8h07
